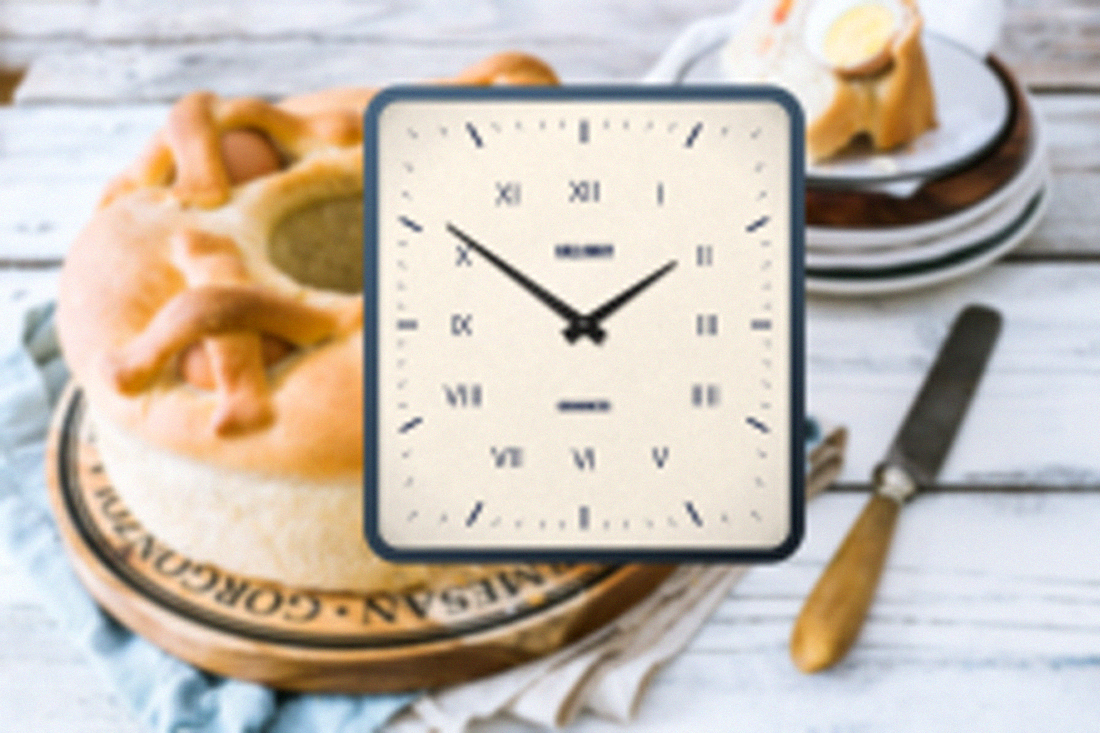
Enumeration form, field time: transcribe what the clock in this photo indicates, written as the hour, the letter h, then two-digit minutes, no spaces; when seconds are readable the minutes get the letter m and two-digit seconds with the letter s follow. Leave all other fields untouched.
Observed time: 1h51
